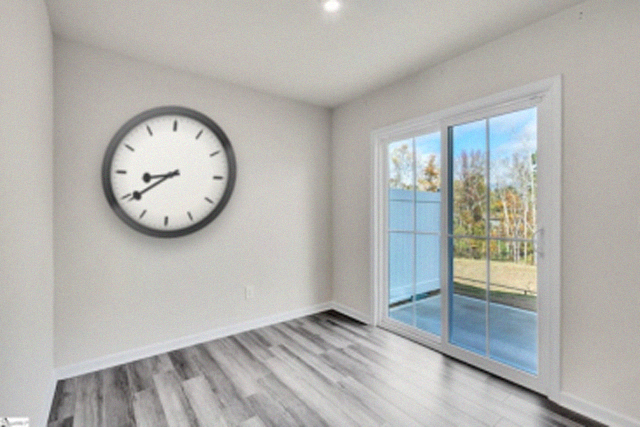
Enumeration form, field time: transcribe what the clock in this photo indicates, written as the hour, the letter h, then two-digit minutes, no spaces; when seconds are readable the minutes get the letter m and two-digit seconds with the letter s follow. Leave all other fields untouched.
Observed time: 8h39
